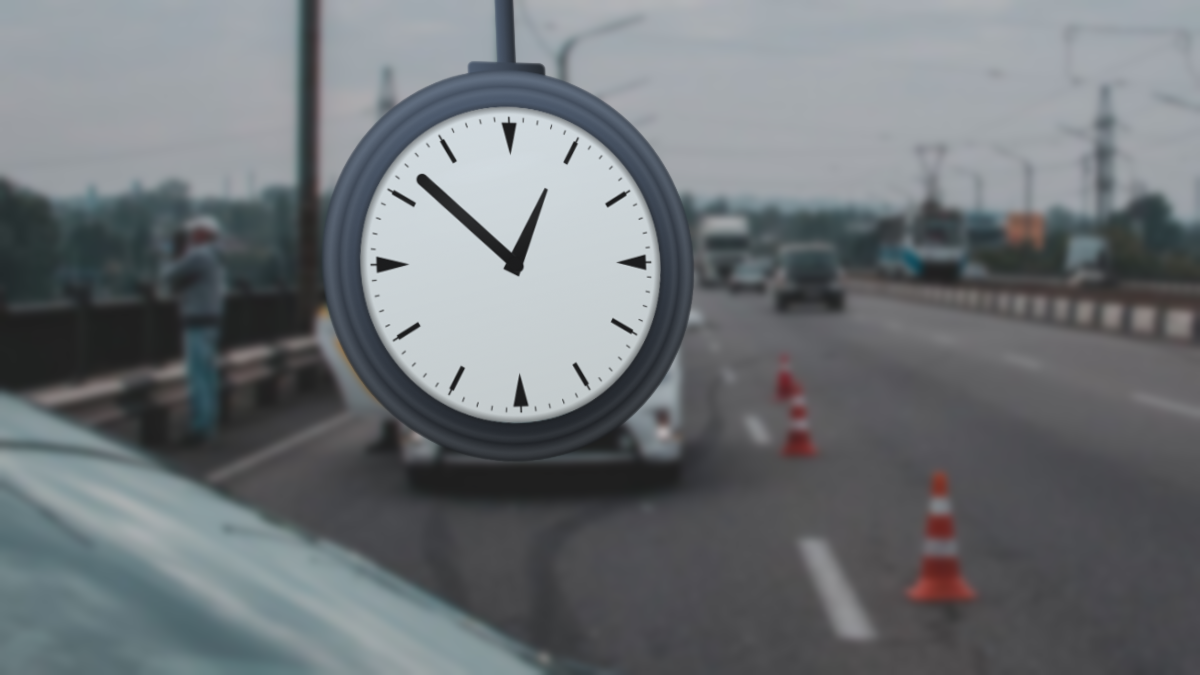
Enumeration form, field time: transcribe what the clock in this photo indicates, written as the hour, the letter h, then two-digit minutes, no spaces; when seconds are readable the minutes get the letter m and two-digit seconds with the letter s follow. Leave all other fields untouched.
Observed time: 12h52
